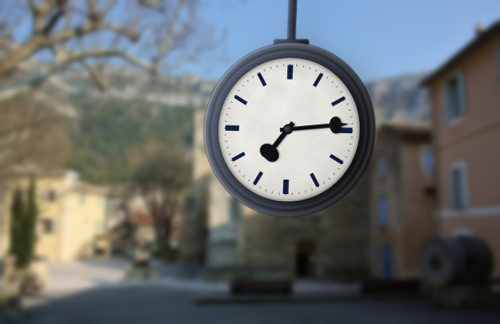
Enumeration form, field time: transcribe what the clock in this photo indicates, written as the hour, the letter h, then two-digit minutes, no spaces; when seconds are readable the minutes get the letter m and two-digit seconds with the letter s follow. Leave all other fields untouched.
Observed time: 7h14
